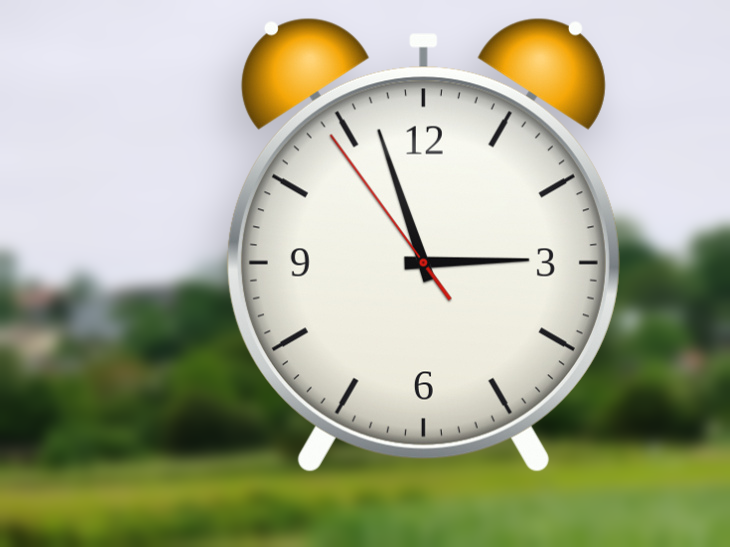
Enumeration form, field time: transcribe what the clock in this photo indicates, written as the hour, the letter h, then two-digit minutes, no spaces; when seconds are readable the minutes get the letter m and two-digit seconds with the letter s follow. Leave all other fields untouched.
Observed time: 2h56m54s
